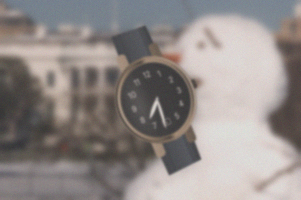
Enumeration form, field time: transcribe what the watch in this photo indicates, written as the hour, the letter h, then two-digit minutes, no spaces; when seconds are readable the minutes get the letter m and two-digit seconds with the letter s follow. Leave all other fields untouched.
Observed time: 7h31
